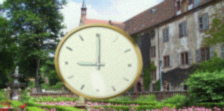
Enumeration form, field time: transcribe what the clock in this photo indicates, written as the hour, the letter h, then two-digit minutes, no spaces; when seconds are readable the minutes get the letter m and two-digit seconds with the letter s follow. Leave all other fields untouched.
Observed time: 9h00
